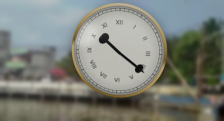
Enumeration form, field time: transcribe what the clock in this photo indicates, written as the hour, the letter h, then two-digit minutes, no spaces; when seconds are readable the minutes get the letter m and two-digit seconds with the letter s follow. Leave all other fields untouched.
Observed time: 10h21
